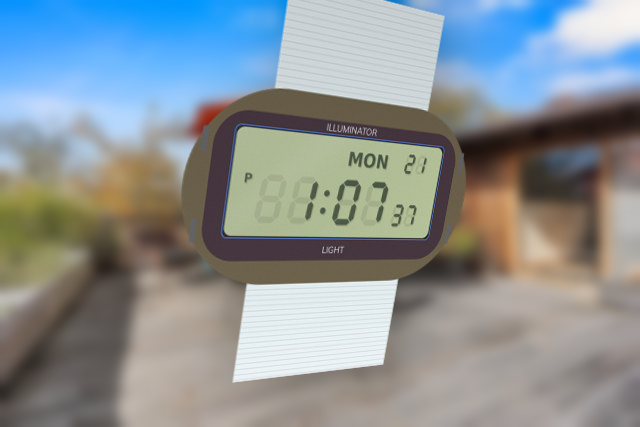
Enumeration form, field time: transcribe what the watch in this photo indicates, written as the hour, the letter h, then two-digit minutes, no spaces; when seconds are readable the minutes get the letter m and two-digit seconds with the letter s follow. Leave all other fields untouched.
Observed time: 1h07m37s
